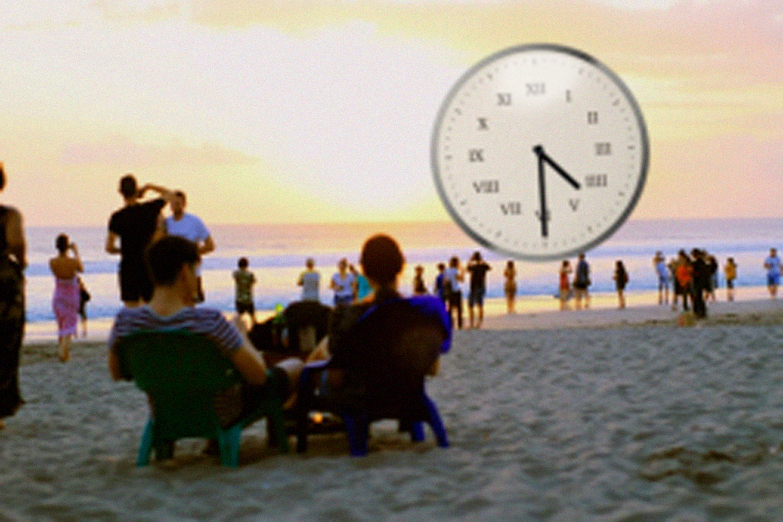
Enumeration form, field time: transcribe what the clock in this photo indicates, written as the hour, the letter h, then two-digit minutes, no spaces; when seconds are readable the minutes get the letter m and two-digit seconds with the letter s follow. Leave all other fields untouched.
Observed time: 4h30
